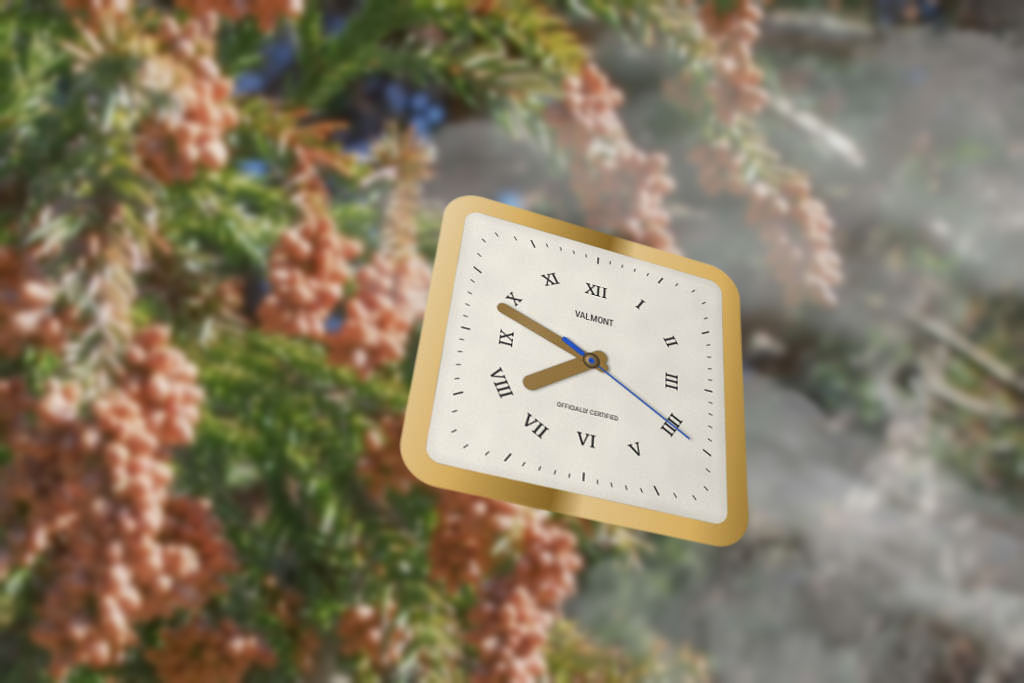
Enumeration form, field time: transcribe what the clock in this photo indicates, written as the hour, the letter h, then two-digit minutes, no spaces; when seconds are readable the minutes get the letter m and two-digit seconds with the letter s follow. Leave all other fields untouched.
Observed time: 7h48m20s
